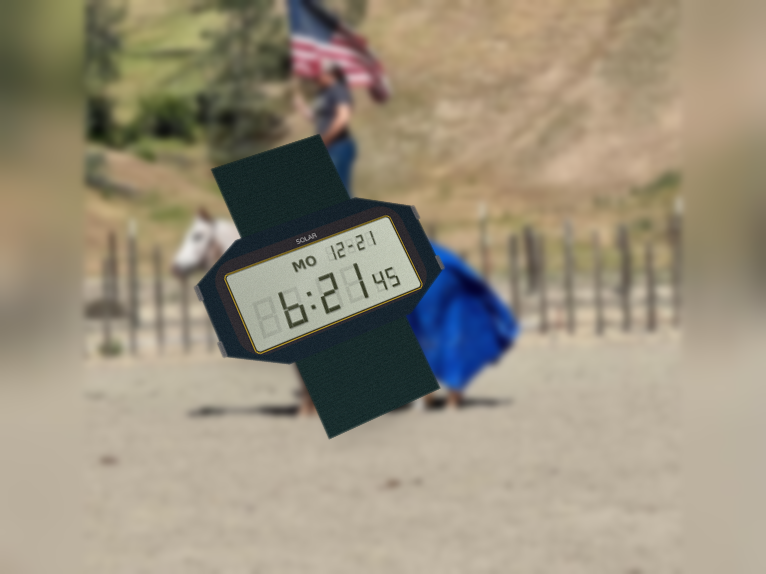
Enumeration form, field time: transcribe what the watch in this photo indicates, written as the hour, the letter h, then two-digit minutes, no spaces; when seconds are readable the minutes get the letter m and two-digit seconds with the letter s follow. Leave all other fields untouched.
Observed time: 6h21m45s
